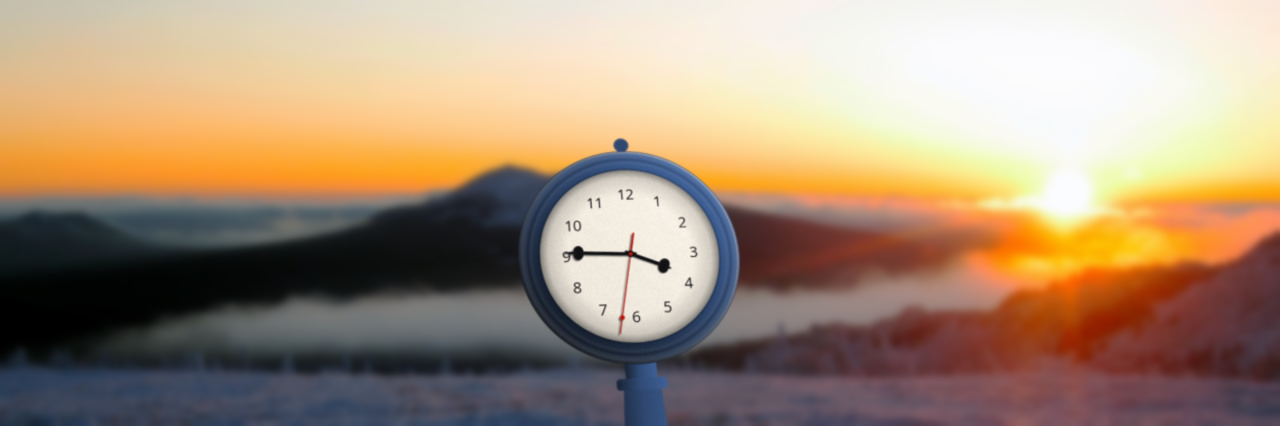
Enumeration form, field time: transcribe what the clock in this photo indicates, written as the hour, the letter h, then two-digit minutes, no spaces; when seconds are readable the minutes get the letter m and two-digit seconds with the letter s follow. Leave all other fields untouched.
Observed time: 3h45m32s
